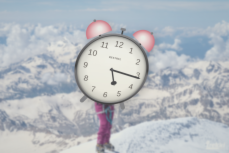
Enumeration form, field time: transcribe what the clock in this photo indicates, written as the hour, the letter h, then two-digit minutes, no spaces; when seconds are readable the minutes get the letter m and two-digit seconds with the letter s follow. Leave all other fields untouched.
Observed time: 5h16
